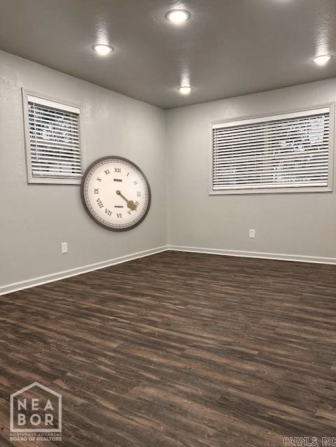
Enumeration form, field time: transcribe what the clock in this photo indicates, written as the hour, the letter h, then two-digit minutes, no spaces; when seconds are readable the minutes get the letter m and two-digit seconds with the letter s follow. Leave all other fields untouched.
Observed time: 4h22
